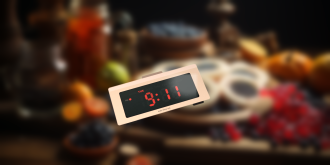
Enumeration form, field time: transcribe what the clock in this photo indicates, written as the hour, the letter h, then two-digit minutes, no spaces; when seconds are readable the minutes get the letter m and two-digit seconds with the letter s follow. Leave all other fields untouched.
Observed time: 9h11
